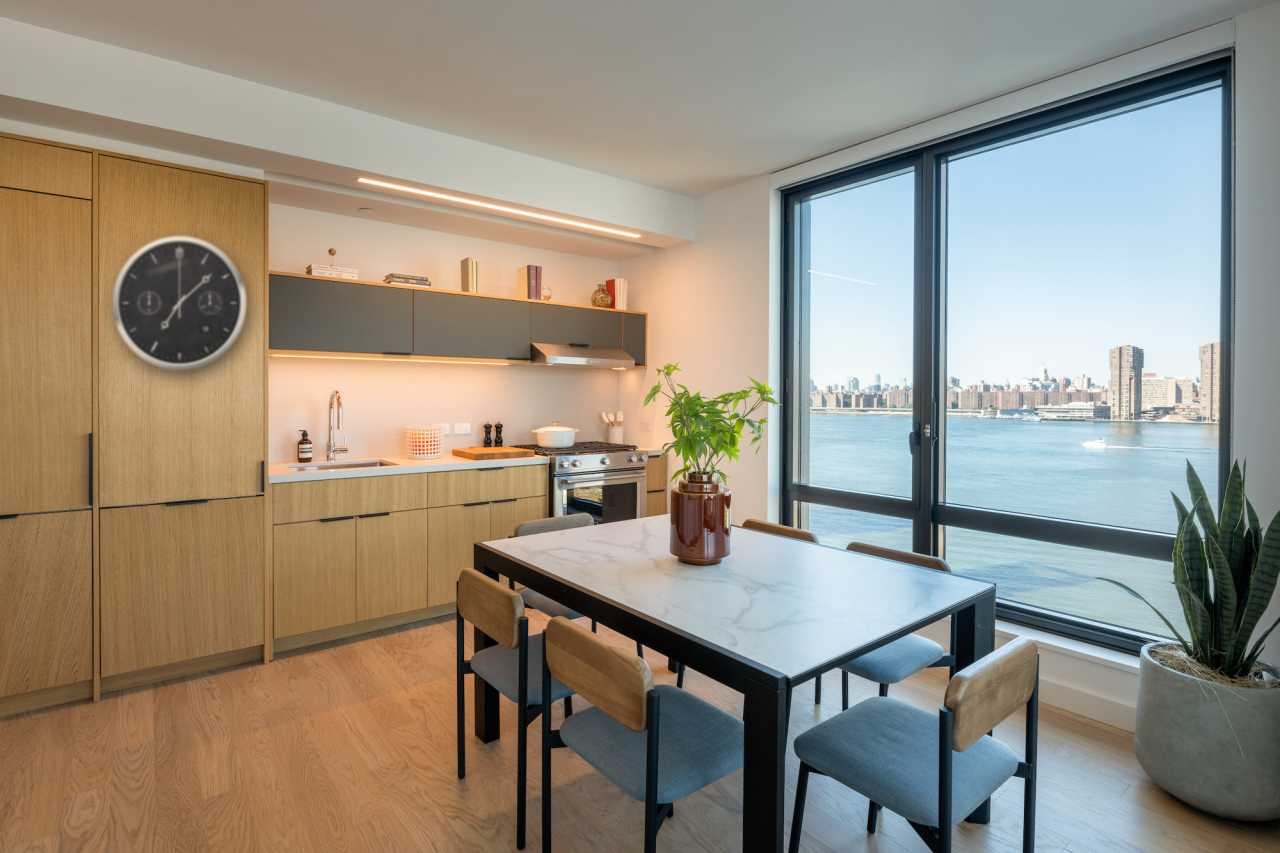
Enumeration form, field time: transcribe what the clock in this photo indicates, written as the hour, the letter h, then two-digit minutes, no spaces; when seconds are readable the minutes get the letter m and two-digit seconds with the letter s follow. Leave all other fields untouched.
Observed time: 7h08
